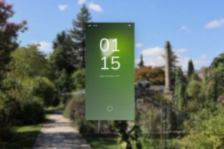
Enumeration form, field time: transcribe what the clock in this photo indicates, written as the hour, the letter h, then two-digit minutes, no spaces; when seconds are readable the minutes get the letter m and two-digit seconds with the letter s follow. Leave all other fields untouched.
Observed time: 1h15
